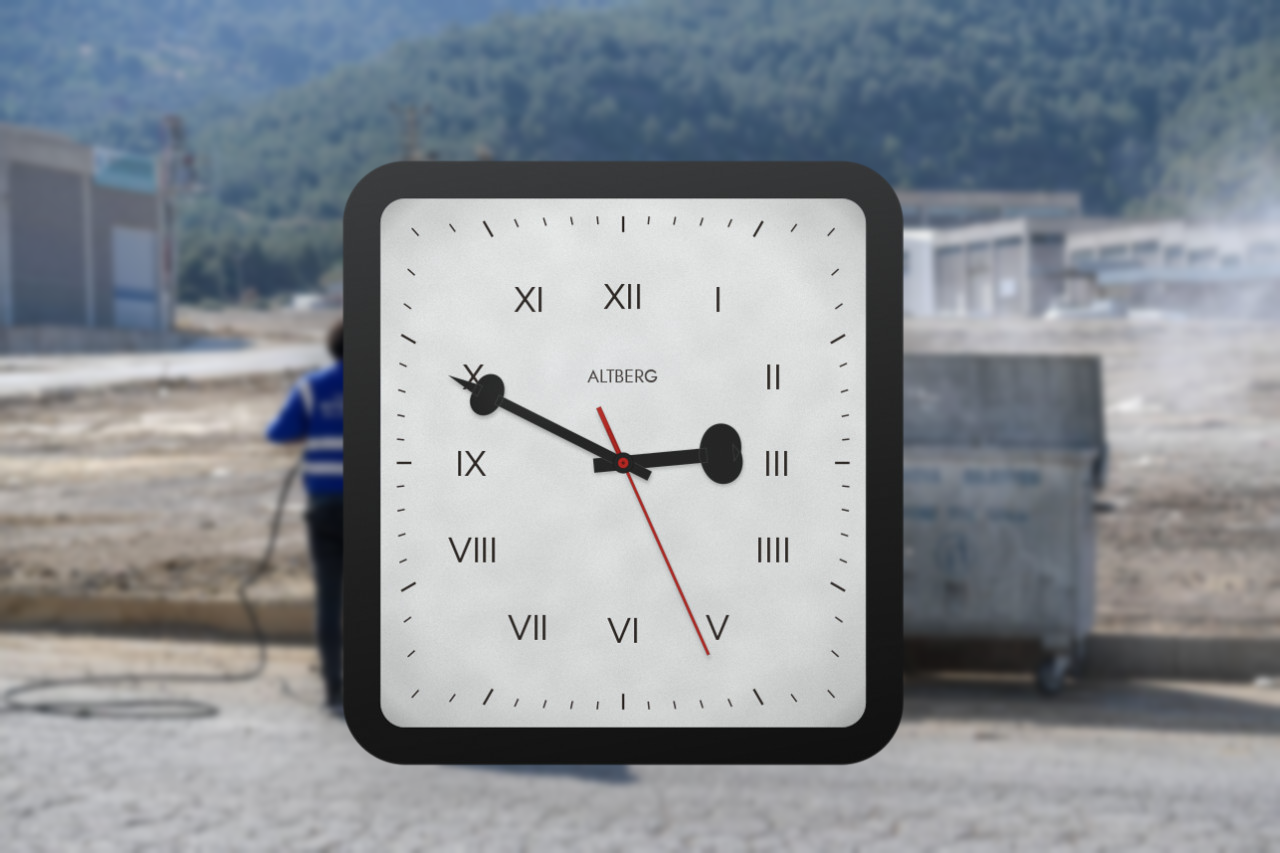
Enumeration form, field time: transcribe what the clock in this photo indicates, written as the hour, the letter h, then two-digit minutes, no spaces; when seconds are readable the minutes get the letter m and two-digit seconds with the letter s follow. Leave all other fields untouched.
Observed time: 2h49m26s
